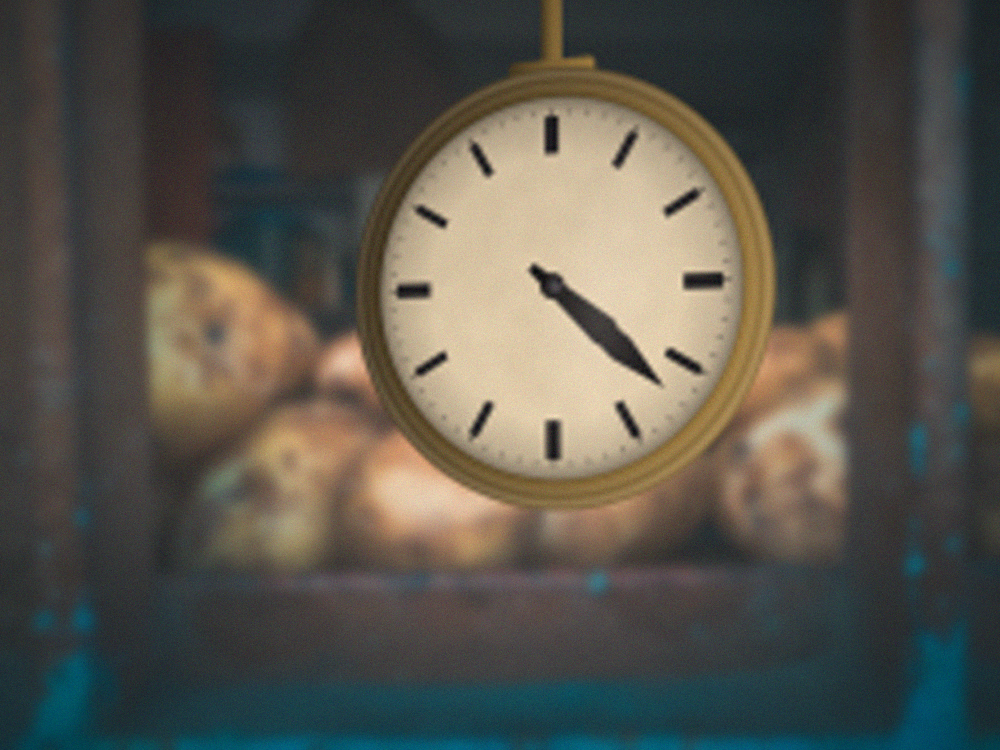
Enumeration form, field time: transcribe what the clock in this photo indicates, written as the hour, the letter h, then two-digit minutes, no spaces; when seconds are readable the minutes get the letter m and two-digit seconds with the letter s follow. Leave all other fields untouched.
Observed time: 4h22
